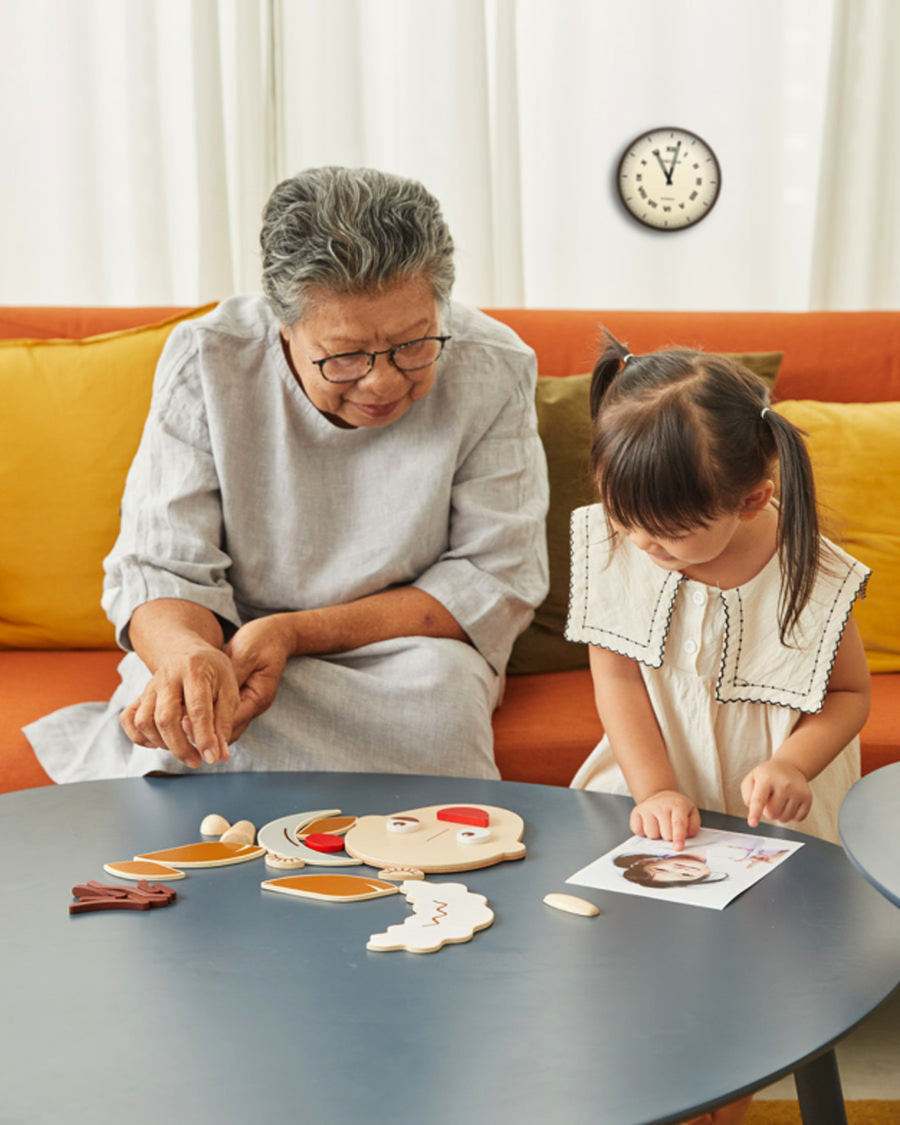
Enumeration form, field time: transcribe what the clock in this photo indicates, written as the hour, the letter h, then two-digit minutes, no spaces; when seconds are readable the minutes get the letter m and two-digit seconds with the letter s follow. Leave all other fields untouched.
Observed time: 11h02
